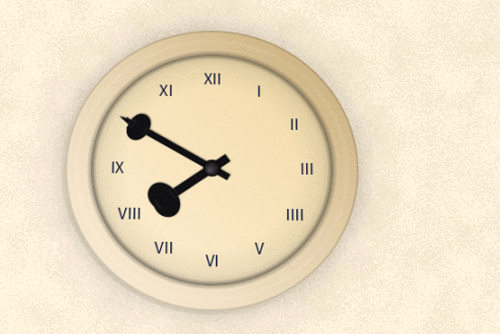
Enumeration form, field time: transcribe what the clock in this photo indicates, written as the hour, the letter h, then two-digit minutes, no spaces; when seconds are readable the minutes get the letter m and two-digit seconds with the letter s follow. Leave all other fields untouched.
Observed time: 7h50
